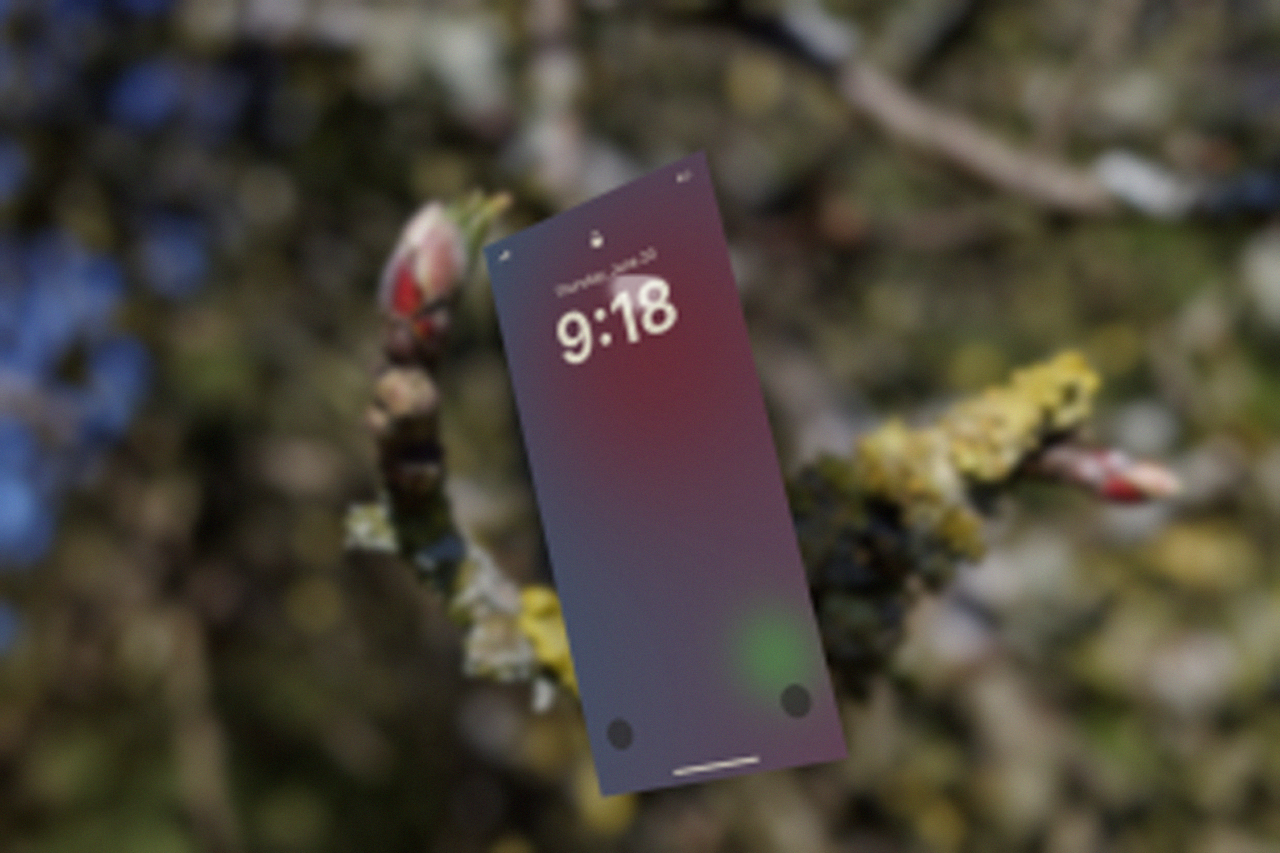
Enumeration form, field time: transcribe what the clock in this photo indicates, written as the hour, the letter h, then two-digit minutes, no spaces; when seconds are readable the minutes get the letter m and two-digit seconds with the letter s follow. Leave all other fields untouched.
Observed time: 9h18
